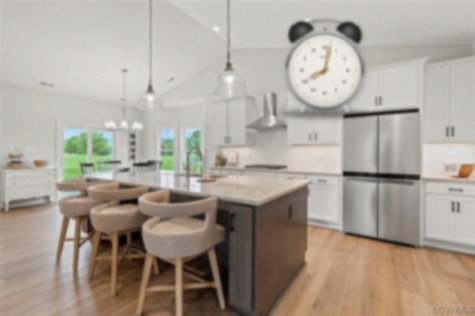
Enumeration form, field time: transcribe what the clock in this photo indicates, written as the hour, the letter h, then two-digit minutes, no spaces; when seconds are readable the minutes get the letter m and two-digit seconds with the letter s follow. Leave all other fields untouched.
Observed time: 8h02
